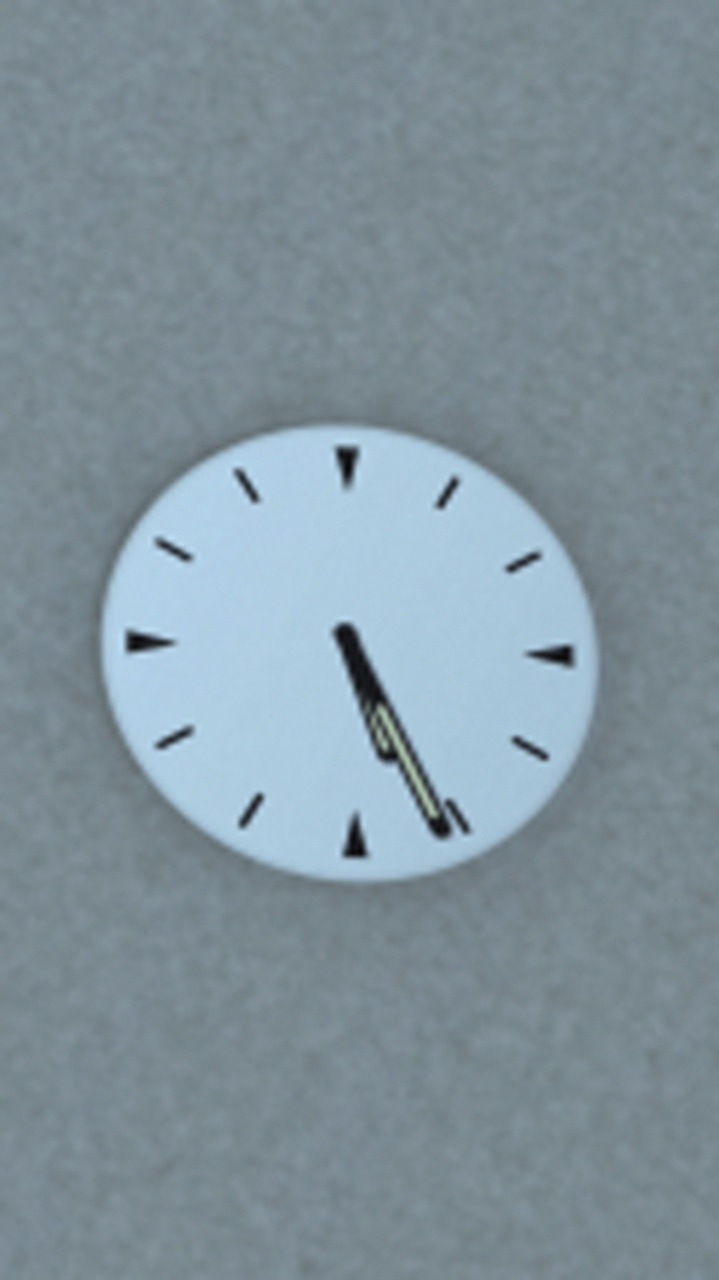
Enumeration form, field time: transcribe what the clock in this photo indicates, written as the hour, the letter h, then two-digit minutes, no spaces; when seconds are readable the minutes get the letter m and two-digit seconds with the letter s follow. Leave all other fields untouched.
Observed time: 5h26
